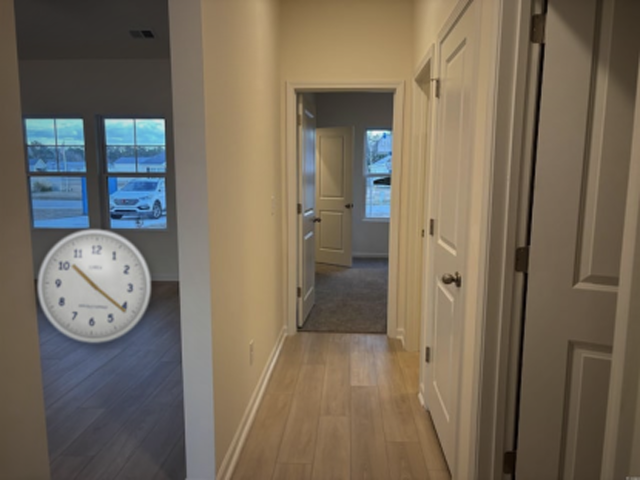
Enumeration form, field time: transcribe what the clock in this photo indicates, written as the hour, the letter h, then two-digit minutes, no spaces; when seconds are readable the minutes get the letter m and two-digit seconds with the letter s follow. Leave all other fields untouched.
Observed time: 10h21
